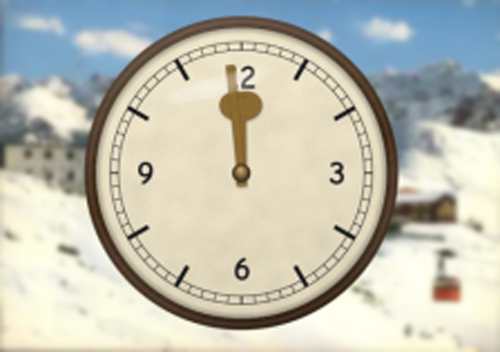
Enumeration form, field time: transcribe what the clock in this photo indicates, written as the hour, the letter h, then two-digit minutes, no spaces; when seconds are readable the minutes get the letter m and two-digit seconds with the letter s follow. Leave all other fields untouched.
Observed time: 11h59
